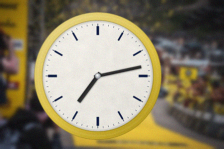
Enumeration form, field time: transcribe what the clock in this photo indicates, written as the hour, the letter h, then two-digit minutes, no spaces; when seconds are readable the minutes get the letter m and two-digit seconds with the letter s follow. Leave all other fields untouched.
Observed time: 7h13
